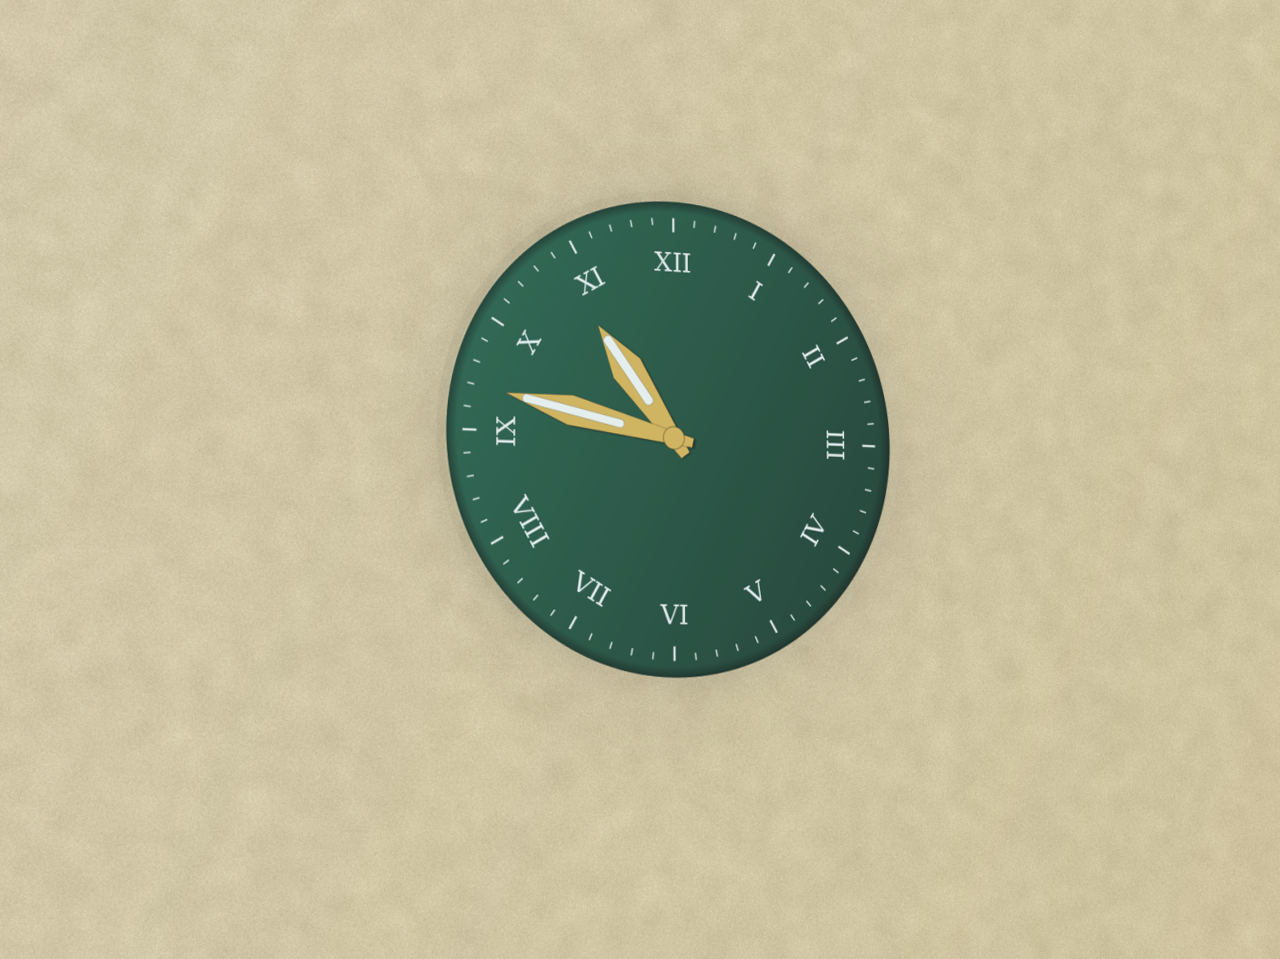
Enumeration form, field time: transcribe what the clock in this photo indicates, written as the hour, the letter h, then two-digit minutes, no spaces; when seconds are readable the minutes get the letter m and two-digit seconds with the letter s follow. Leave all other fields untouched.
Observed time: 10h47
